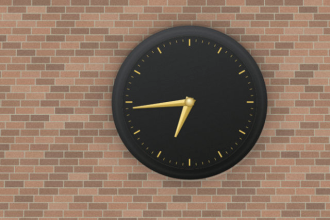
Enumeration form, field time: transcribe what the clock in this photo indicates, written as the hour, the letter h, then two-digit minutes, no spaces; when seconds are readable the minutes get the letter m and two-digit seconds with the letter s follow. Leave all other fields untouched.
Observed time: 6h44
